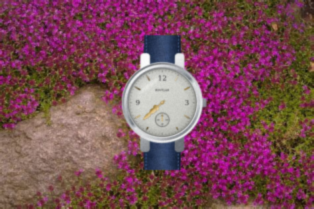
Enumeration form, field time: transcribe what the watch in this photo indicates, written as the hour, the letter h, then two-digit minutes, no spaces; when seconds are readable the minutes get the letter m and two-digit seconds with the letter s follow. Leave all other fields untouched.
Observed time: 7h38
